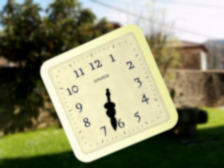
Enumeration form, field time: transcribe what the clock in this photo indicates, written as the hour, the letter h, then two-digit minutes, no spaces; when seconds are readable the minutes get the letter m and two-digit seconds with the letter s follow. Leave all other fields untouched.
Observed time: 6h32
